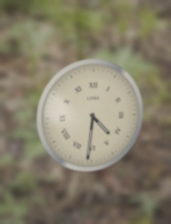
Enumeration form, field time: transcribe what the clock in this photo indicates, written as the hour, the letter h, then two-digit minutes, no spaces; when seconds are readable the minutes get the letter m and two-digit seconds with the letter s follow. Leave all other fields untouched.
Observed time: 4h31
